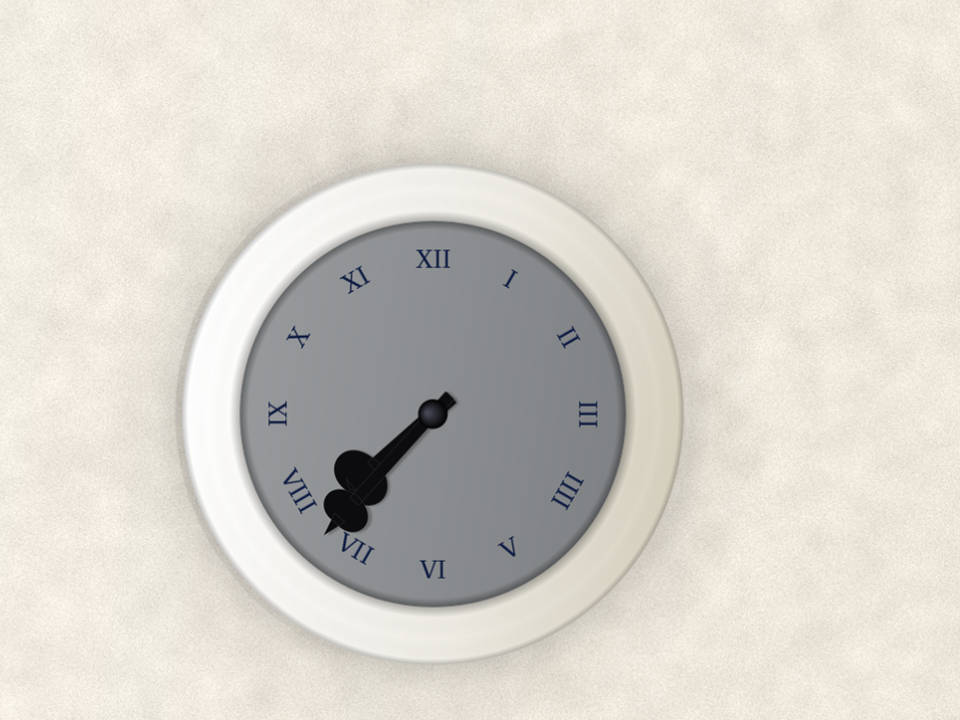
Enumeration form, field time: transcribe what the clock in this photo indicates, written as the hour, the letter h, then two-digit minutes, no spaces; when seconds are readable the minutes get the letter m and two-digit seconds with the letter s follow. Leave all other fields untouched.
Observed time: 7h37
